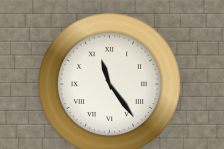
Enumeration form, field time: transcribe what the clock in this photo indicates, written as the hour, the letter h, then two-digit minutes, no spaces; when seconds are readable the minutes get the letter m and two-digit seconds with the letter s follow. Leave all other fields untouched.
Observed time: 11h24
